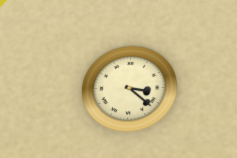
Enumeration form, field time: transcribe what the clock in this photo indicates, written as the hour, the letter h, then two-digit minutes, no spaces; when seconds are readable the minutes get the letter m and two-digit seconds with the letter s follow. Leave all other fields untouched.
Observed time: 3h22
